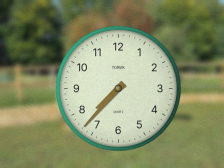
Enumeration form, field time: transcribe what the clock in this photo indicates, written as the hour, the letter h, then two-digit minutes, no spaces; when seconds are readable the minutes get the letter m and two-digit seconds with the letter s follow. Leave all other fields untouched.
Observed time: 7h37
